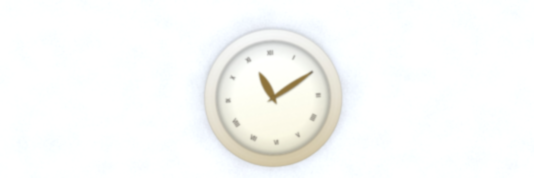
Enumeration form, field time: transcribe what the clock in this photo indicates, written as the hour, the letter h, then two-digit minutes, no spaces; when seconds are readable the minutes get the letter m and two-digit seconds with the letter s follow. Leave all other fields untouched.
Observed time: 11h10
